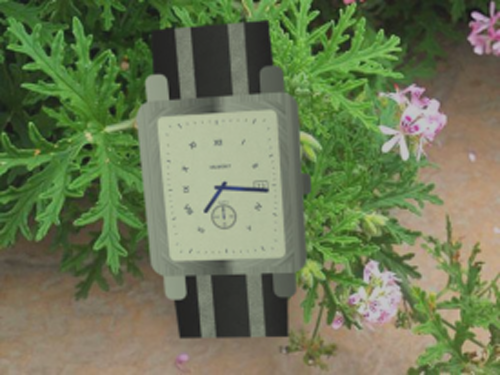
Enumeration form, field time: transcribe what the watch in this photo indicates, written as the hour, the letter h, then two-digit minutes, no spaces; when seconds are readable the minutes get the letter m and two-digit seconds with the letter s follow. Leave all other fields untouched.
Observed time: 7h16
